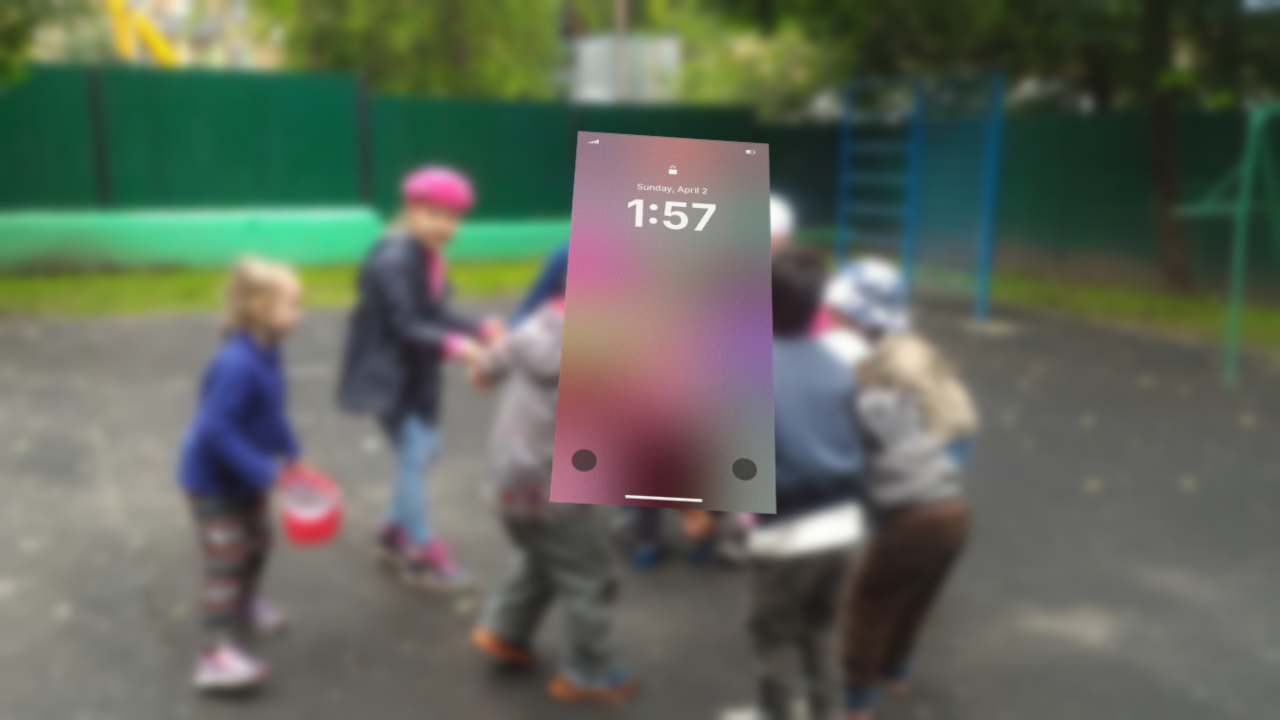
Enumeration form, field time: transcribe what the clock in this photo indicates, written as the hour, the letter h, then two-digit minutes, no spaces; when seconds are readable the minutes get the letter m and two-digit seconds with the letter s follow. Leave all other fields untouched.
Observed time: 1h57
